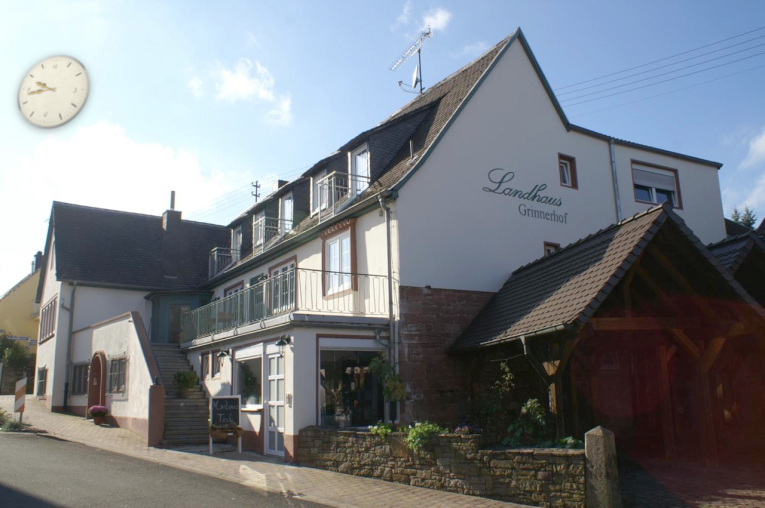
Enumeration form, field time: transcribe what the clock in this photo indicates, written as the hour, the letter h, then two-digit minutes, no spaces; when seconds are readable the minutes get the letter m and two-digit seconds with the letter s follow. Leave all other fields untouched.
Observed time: 9h43
